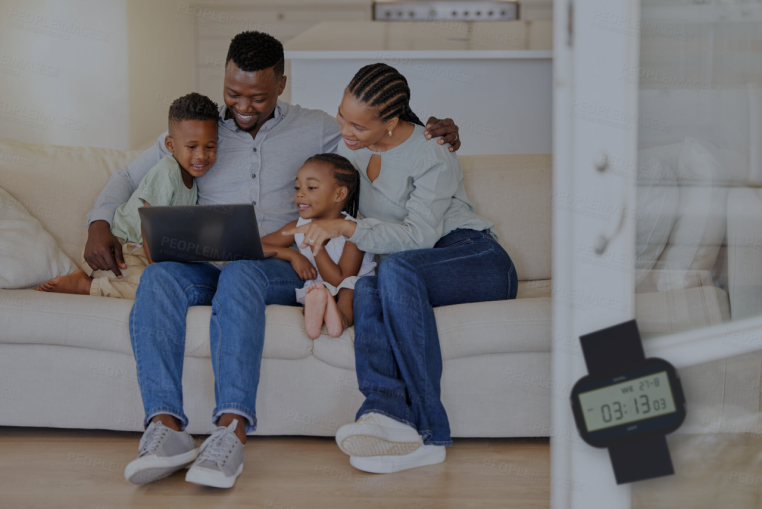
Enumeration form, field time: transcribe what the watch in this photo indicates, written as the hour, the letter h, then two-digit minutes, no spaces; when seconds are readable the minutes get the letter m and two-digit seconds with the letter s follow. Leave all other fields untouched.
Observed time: 3h13
